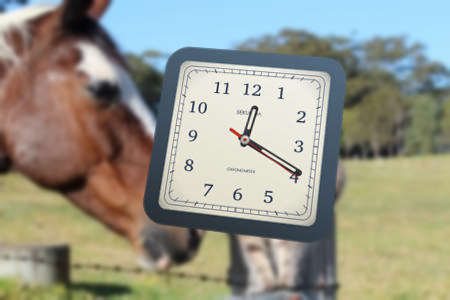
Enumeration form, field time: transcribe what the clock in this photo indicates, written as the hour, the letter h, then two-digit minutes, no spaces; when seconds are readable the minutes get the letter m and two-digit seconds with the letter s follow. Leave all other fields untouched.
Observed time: 12h19m20s
